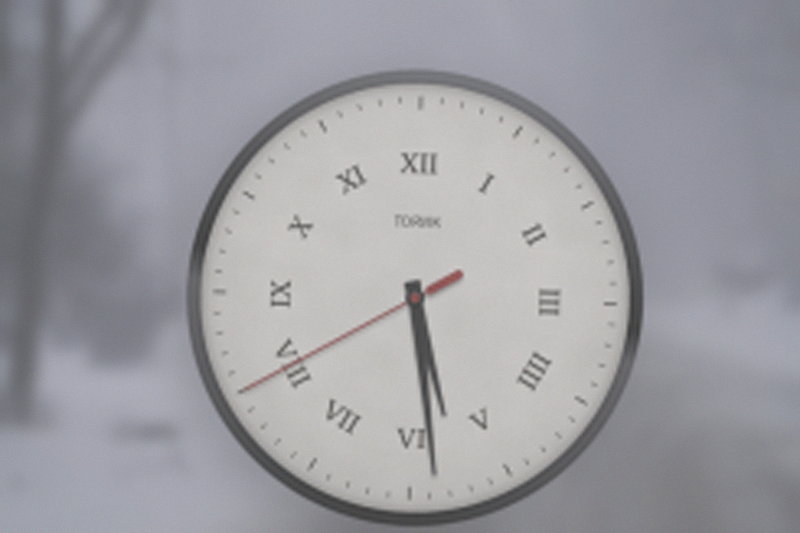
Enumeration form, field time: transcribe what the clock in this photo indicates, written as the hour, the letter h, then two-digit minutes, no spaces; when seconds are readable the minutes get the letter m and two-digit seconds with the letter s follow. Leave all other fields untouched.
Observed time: 5h28m40s
